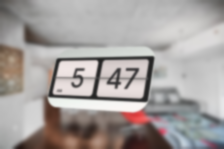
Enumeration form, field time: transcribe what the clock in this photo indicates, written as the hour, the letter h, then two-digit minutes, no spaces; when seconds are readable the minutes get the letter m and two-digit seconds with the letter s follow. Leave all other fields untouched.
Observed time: 5h47
